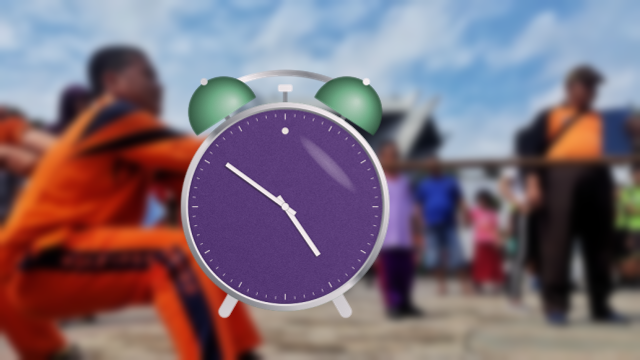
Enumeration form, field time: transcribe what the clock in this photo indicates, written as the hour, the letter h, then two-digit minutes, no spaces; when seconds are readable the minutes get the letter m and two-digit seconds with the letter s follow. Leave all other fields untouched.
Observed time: 4h51
